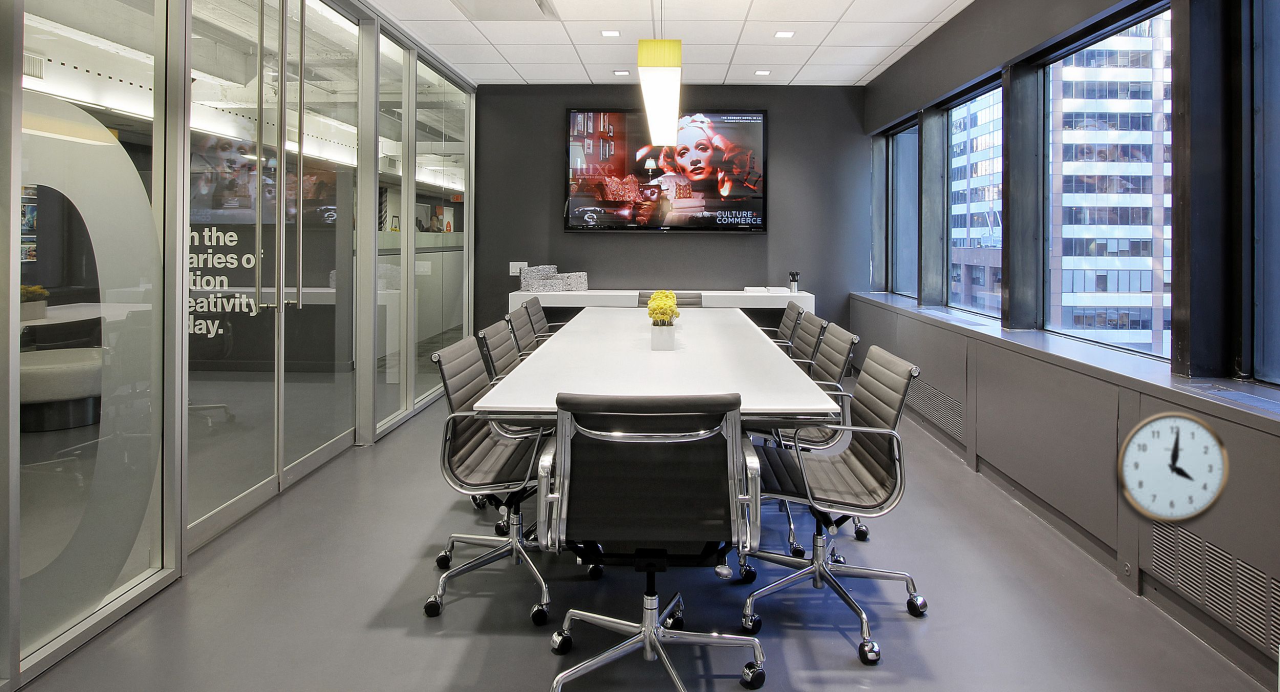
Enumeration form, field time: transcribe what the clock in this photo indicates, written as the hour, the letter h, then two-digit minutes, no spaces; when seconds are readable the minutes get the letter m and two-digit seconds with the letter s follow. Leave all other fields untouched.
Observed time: 4h01
